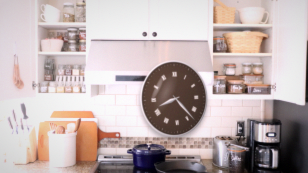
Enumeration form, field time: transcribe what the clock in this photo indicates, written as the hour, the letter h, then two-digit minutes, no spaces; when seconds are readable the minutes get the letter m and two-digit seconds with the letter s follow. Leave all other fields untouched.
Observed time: 8h23
